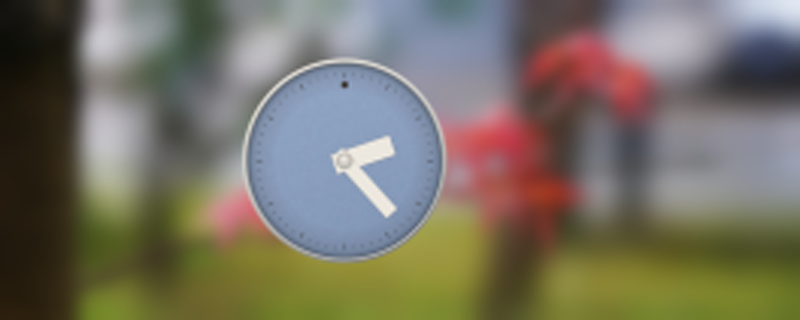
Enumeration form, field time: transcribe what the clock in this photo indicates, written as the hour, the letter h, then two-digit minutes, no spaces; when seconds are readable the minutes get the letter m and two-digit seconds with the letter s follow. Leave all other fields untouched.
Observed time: 2h23
